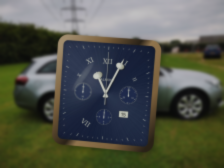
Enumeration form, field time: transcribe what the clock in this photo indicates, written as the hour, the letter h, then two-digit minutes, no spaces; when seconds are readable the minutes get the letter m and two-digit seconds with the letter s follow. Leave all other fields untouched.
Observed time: 11h04
